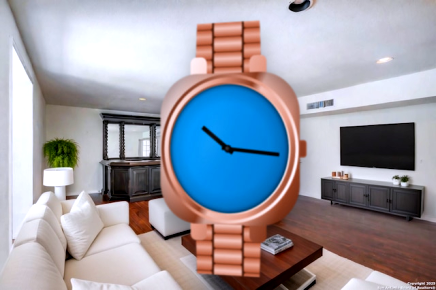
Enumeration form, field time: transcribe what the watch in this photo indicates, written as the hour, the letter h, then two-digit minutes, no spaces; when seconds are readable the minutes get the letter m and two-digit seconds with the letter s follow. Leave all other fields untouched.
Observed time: 10h16
